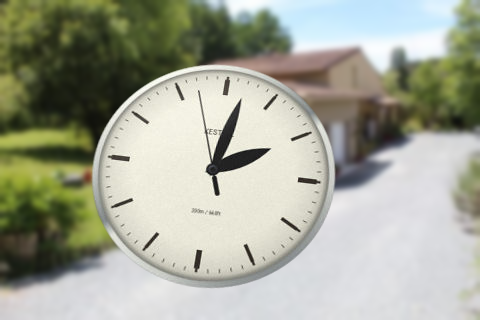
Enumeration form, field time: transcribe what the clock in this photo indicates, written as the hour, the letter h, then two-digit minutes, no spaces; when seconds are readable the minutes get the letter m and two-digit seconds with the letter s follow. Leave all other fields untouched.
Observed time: 2h01m57s
